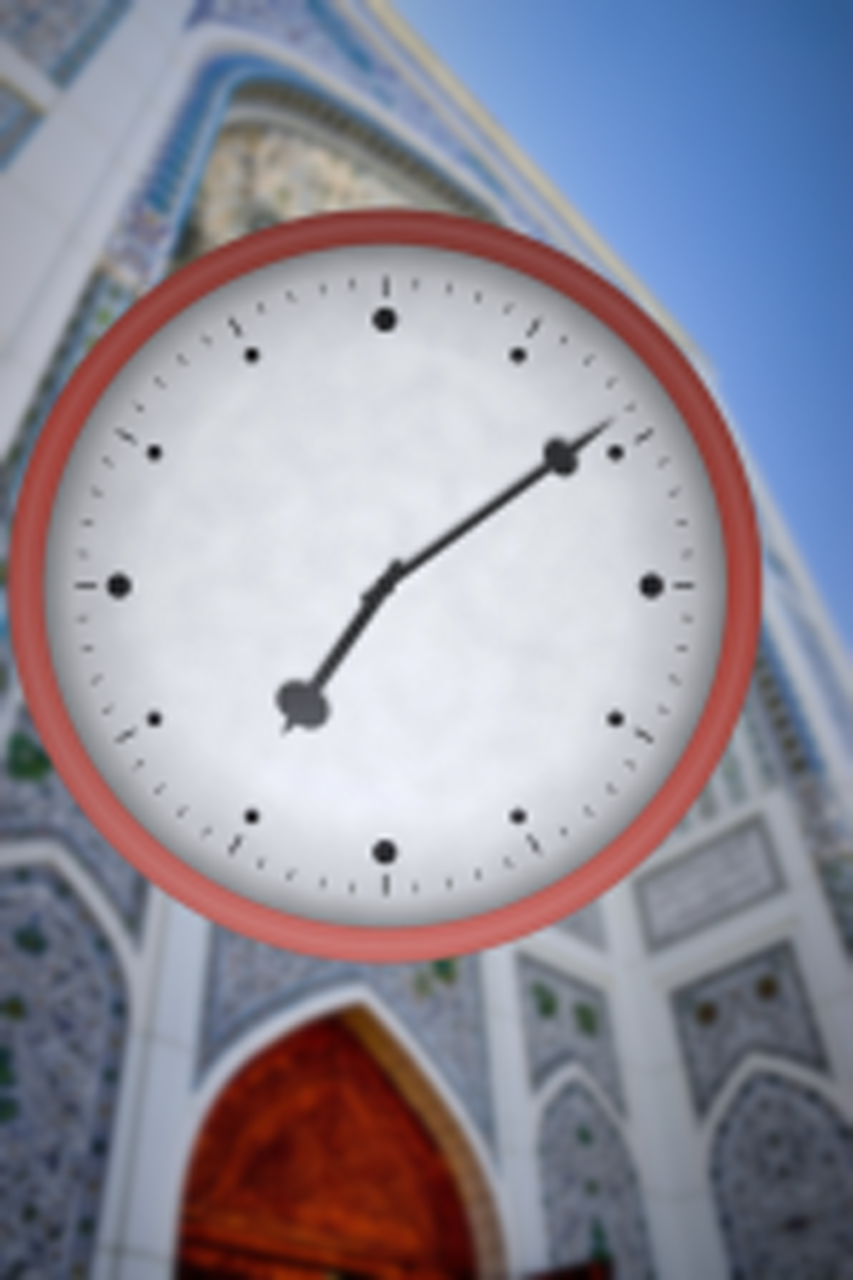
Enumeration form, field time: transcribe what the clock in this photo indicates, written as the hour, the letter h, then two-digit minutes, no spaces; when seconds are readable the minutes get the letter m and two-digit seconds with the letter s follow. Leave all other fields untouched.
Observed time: 7h09
